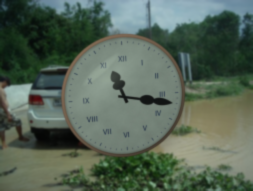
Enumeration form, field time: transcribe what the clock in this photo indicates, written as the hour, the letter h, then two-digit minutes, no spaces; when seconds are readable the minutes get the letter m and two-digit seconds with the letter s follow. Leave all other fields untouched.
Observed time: 11h17
